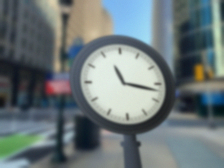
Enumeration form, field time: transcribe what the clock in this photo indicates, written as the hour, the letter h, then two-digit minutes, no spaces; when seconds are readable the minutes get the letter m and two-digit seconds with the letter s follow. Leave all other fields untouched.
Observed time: 11h17
